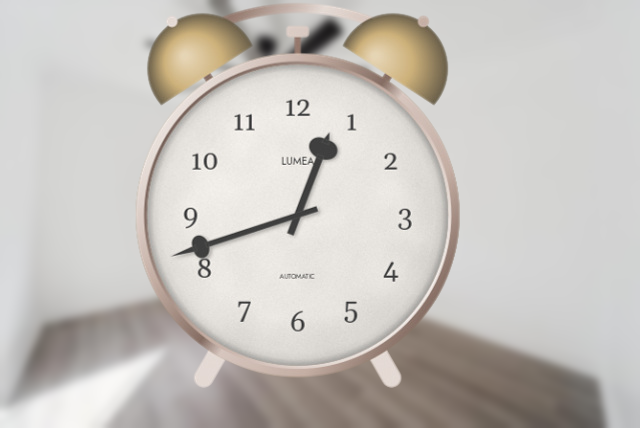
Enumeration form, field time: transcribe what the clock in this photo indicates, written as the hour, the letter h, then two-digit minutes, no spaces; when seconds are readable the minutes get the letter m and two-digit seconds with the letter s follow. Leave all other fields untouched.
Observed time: 12h42
